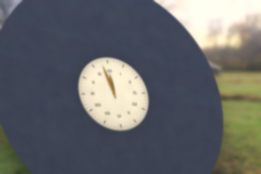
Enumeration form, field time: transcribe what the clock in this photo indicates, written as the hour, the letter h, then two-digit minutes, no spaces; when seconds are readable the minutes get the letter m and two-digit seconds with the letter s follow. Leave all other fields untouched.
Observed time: 11h58
